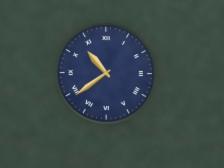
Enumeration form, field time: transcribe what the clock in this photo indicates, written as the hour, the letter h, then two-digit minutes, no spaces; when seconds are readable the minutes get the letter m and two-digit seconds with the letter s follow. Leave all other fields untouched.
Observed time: 10h39
